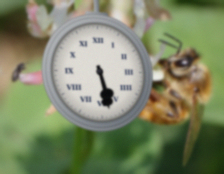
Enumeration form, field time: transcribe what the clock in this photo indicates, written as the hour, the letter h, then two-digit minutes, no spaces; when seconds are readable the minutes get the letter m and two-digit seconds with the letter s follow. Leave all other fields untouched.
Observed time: 5h28
